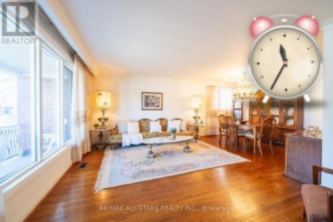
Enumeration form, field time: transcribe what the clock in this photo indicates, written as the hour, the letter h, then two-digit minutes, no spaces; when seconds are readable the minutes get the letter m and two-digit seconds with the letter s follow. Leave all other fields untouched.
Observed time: 11h35
